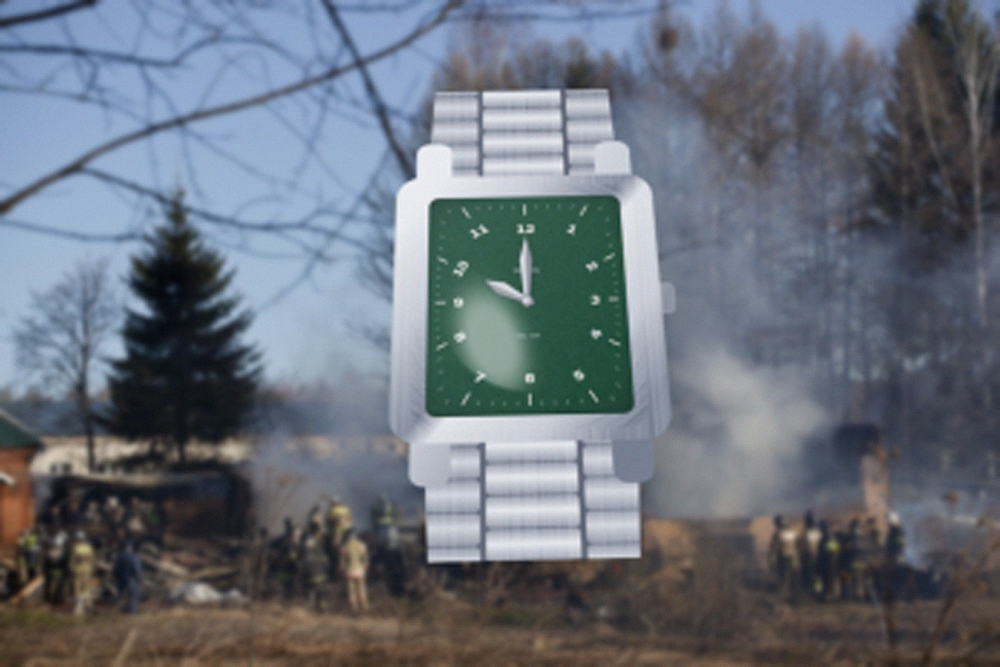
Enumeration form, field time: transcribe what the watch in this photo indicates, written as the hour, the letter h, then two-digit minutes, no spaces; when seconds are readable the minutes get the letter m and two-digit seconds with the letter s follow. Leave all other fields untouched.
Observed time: 10h00
